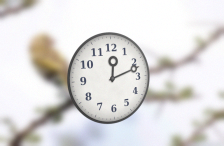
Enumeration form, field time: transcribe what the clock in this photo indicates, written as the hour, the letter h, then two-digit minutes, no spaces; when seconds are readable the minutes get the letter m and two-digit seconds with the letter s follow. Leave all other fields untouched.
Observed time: 12h12
